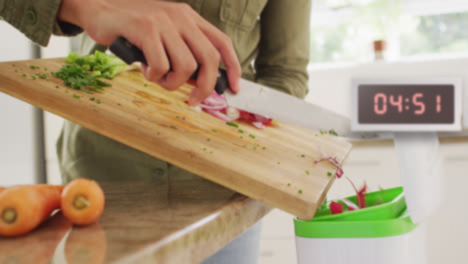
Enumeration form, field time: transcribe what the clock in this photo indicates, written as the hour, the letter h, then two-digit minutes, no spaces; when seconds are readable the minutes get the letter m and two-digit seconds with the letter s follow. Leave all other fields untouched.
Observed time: 4h51
